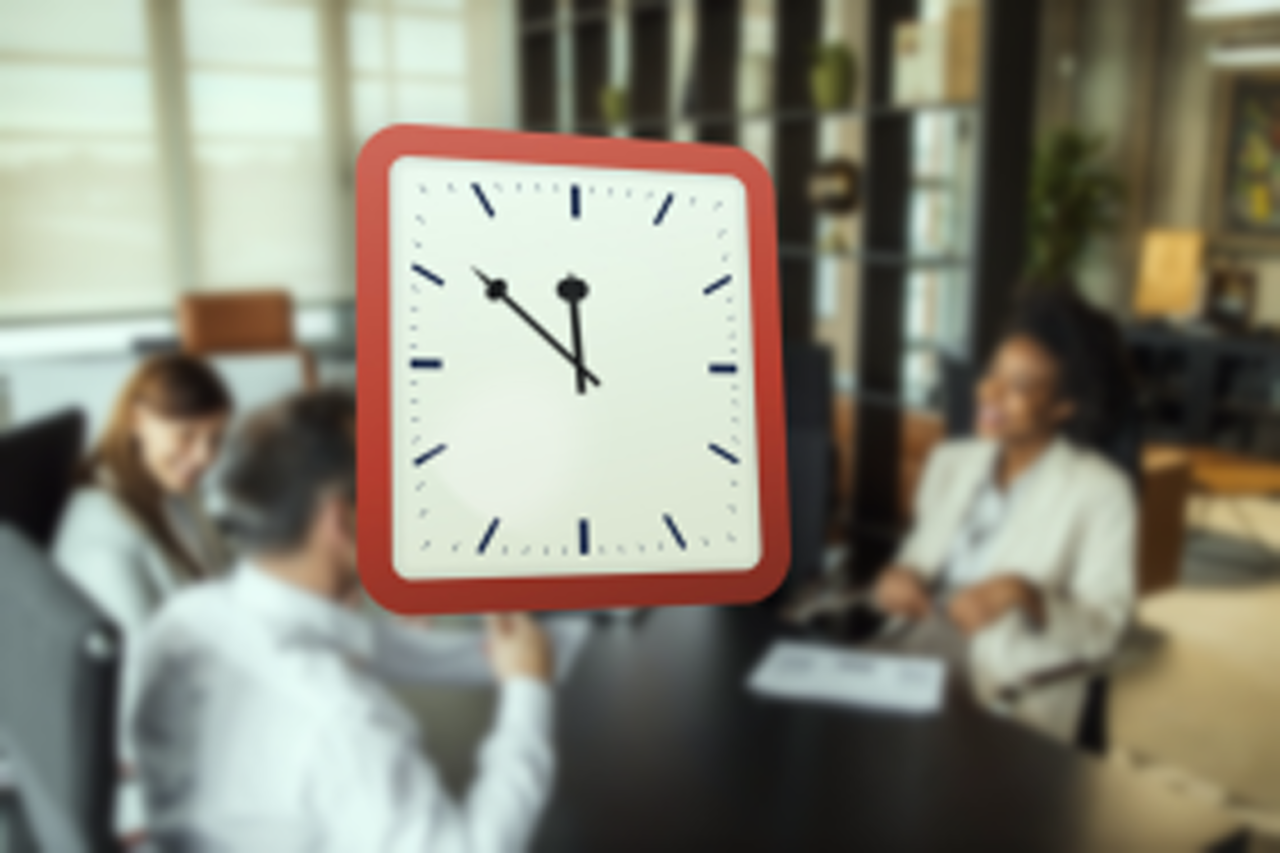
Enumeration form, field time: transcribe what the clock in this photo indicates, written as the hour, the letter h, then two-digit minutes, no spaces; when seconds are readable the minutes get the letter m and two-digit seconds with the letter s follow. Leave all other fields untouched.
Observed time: 11h52
